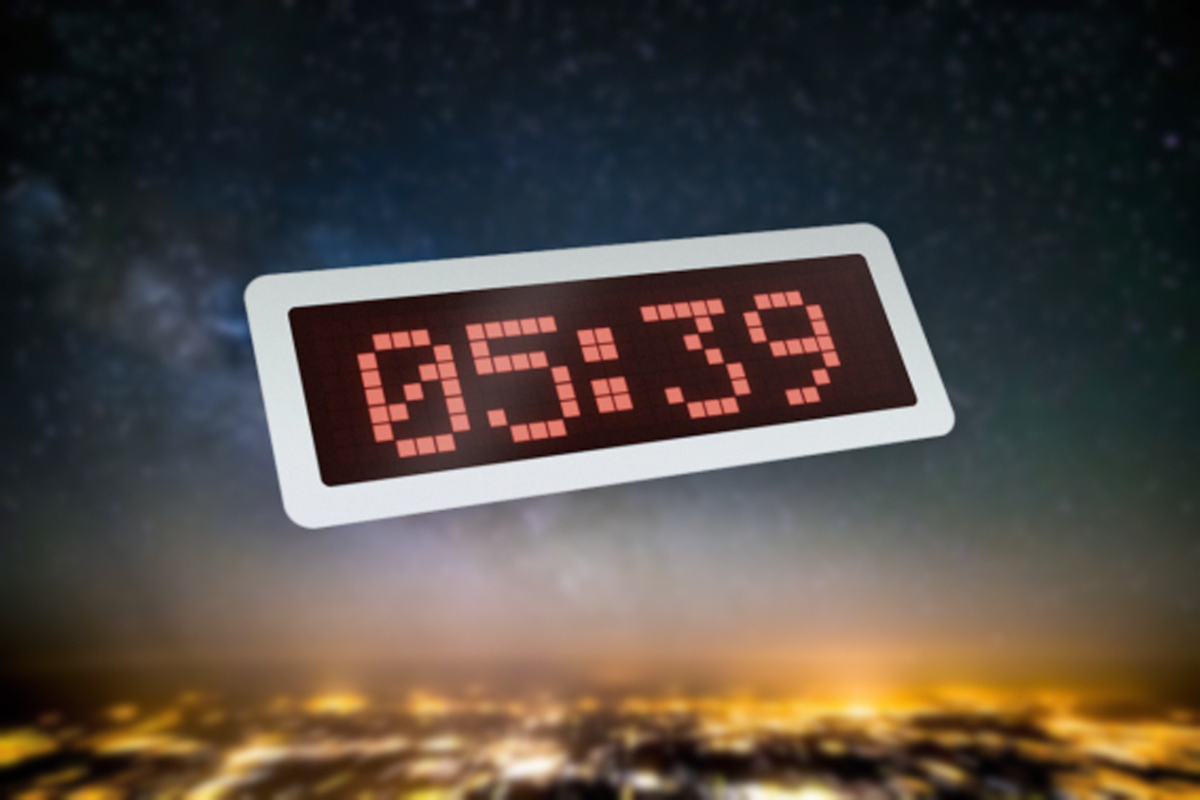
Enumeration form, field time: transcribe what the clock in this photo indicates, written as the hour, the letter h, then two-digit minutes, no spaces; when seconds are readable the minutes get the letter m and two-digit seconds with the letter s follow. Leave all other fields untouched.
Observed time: 5h39
